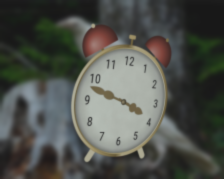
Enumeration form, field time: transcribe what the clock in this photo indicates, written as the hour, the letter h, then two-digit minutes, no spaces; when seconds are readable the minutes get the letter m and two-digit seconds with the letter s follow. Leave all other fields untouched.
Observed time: 3h48
